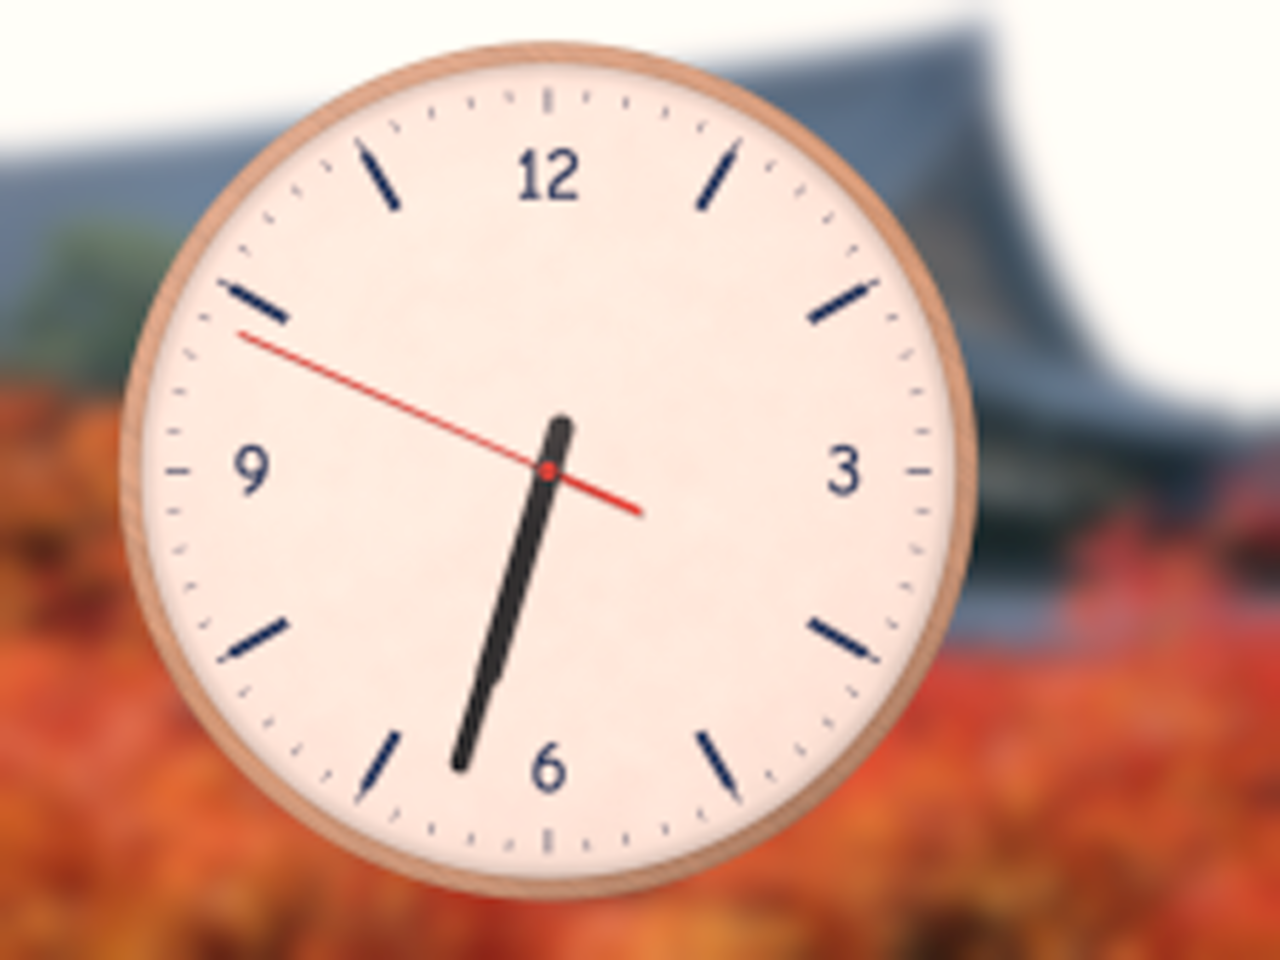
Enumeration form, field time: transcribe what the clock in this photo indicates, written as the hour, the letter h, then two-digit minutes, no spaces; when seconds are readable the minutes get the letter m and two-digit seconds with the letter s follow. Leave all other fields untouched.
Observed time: 6h32m49s
